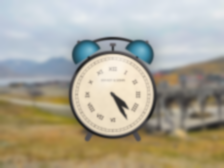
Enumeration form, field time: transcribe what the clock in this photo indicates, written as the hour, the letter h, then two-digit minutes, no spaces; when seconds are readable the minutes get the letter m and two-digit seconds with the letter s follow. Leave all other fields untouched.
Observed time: 4h25
